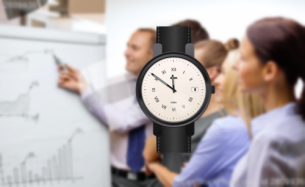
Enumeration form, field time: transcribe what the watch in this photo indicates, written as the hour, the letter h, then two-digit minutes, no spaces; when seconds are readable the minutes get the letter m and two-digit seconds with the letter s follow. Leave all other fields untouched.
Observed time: 11h51
